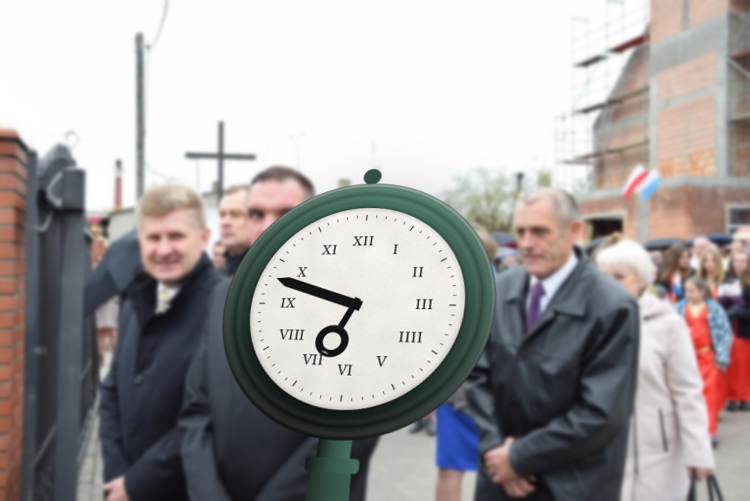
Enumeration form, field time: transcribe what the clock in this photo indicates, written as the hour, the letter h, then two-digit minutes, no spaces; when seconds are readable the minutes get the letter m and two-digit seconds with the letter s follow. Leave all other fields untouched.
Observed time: 6h48
